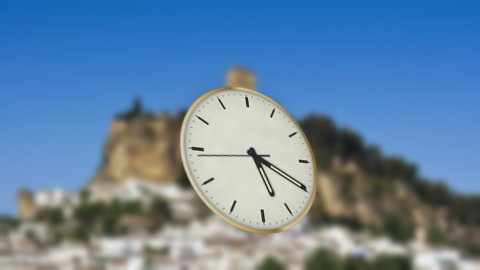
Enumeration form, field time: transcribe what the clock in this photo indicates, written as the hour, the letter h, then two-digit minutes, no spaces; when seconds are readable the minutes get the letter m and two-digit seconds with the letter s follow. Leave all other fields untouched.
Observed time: 5h19m44s
